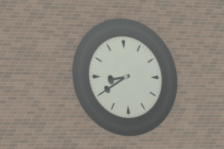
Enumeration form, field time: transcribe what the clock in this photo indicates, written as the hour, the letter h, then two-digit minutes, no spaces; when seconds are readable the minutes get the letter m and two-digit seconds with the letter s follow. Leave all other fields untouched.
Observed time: 8h40
